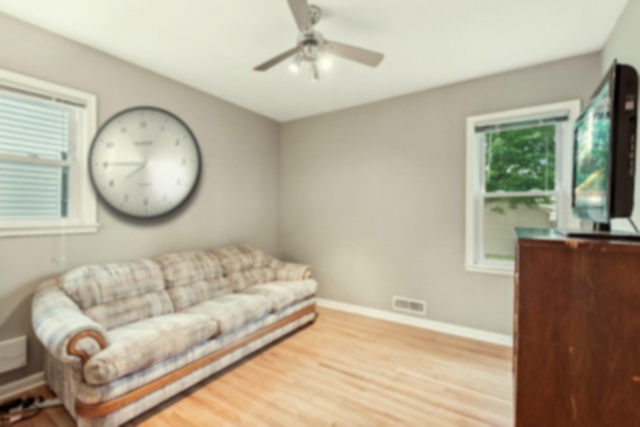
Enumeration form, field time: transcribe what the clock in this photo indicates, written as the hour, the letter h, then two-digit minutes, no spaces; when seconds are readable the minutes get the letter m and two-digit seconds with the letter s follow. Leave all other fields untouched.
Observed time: 7h45
